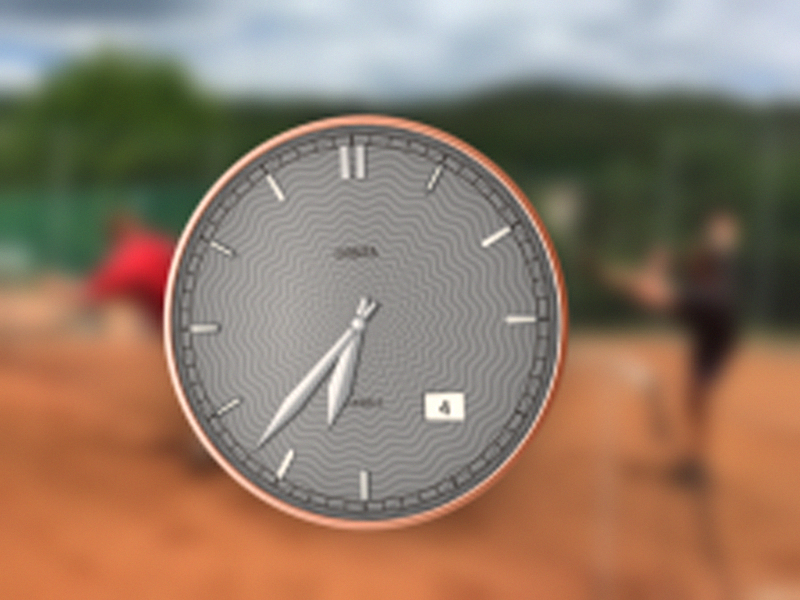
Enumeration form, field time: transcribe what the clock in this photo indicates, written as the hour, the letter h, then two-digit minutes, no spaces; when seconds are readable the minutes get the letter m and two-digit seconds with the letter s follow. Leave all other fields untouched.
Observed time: 6h37
